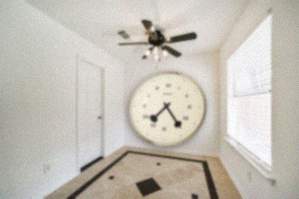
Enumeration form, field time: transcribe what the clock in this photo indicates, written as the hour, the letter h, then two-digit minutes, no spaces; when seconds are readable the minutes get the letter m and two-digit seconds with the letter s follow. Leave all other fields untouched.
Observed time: 7h24
